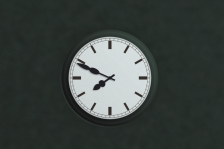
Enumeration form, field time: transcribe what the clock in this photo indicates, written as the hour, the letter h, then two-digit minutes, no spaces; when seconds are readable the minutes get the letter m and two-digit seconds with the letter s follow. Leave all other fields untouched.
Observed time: 7h49
